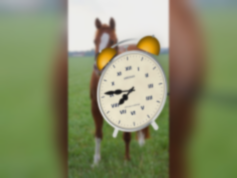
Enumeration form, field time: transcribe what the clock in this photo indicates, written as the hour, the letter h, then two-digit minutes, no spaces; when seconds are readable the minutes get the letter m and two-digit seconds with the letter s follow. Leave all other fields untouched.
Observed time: 7h46
